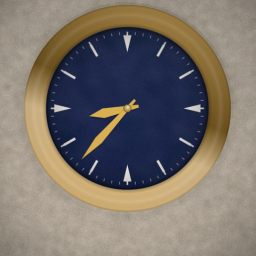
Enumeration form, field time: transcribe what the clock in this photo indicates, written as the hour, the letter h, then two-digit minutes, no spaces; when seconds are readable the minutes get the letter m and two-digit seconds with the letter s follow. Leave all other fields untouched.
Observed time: 8h37
